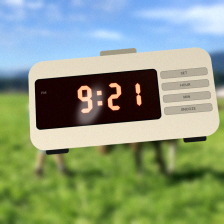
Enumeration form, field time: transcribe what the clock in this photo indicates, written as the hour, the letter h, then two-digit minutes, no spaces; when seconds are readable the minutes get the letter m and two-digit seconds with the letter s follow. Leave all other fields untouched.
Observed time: 9h21
